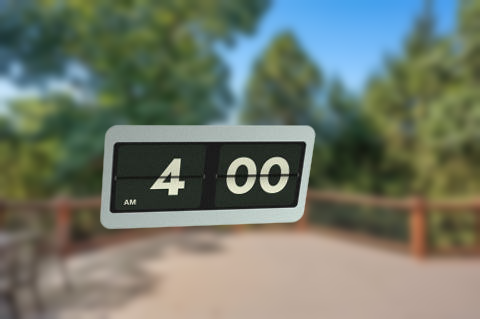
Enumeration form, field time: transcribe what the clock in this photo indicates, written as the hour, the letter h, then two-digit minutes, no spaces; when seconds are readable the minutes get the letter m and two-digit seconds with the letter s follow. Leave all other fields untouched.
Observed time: 4h00
